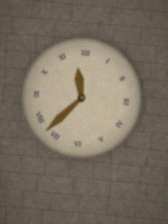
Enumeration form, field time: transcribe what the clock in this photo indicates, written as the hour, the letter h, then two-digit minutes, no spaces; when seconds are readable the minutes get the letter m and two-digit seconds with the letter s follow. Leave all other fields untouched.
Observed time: 11h37
